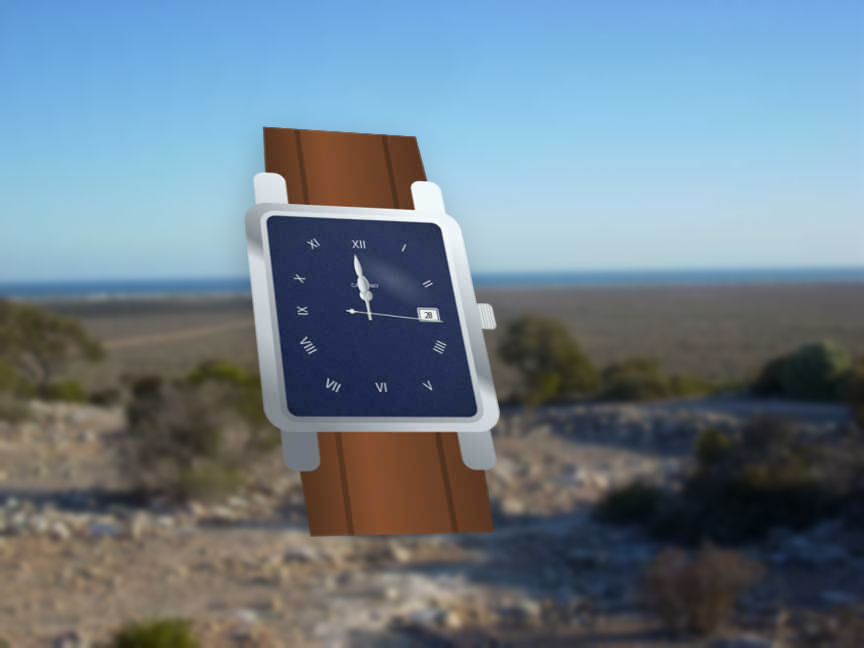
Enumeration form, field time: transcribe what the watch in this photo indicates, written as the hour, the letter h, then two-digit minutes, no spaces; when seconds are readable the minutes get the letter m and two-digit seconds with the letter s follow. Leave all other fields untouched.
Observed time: 11h59m16s
